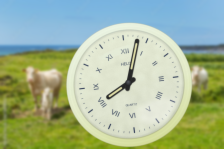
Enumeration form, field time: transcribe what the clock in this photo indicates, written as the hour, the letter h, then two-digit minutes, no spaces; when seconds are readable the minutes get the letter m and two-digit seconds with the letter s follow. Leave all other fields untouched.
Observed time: 8h03
